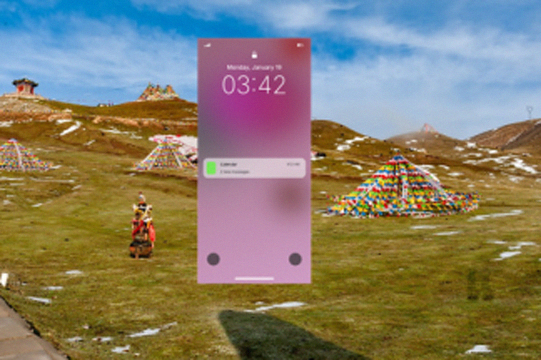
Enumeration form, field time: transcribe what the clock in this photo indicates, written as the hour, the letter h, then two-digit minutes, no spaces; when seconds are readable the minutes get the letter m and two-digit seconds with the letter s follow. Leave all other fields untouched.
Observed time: 3h42
